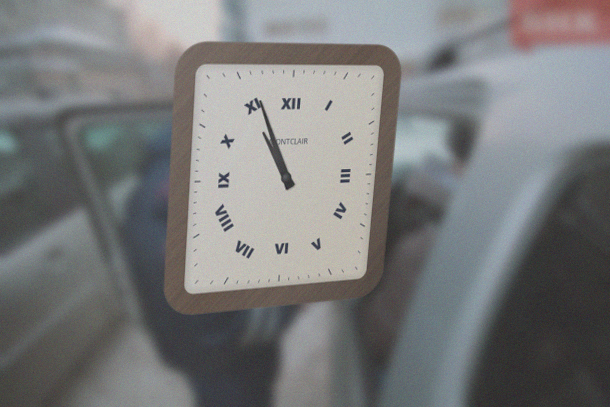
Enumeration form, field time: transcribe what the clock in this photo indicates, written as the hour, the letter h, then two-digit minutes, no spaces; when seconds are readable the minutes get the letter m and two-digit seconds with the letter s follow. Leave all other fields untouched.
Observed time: 10h56
